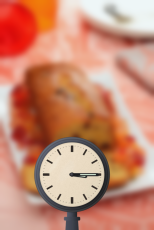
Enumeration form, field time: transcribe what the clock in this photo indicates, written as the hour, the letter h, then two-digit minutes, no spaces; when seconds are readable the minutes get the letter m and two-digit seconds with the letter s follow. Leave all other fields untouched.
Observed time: 3h15
